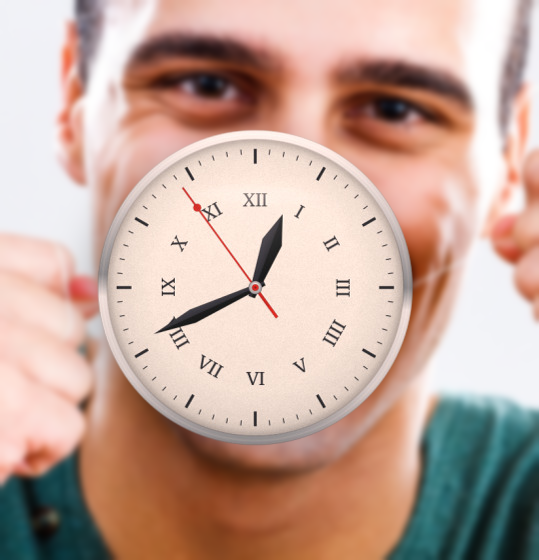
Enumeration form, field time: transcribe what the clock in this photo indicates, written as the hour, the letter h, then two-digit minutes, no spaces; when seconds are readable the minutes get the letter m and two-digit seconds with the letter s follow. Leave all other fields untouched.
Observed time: 12h40m54s
